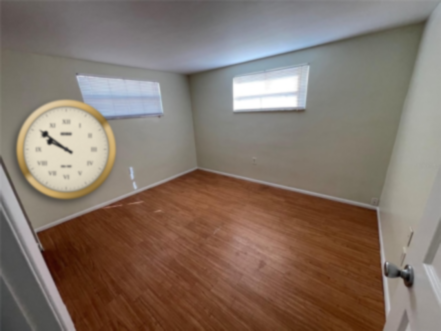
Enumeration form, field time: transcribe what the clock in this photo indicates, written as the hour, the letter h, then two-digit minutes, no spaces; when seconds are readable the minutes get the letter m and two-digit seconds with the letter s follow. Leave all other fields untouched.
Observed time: 9h51
